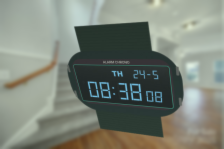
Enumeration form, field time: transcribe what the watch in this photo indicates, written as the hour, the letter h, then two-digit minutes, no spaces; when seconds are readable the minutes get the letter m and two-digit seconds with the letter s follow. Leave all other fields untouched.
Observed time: 8h38m08s
